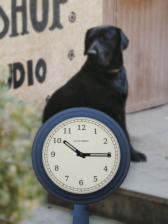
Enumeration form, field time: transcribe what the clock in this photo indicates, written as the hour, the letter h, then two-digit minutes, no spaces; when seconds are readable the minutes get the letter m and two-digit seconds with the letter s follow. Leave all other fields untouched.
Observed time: 10h15
